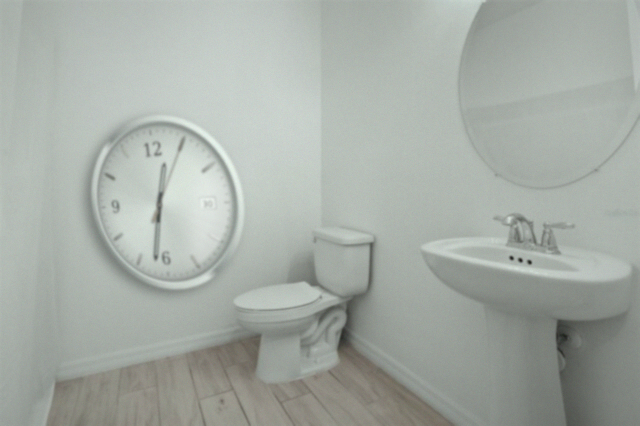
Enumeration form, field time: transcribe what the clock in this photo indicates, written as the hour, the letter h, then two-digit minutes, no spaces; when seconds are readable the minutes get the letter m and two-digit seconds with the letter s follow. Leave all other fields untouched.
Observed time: 12h32m05s
